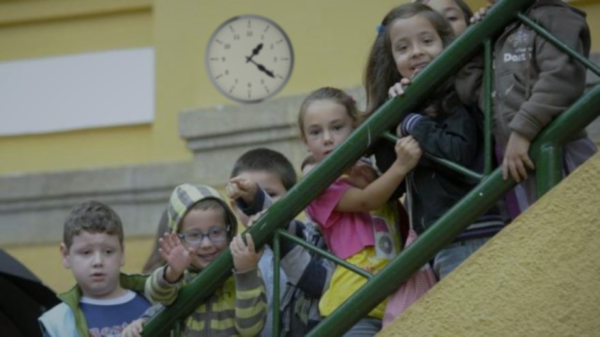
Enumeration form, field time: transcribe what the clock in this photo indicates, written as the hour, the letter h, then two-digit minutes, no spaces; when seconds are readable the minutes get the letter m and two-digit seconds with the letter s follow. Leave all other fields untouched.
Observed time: 1h21
